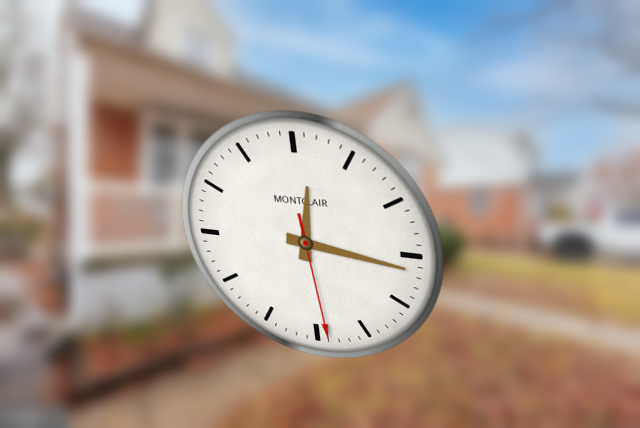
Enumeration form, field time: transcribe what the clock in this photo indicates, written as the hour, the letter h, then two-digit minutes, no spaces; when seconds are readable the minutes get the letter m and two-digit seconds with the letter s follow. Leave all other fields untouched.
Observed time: 12h16m29s
